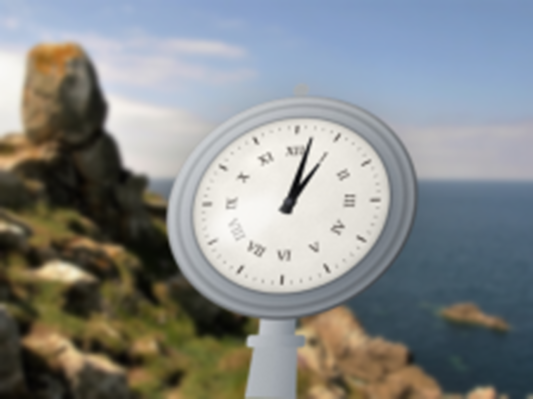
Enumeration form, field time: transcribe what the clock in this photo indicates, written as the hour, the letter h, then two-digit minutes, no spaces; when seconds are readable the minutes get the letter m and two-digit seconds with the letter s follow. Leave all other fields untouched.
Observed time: 1h02
